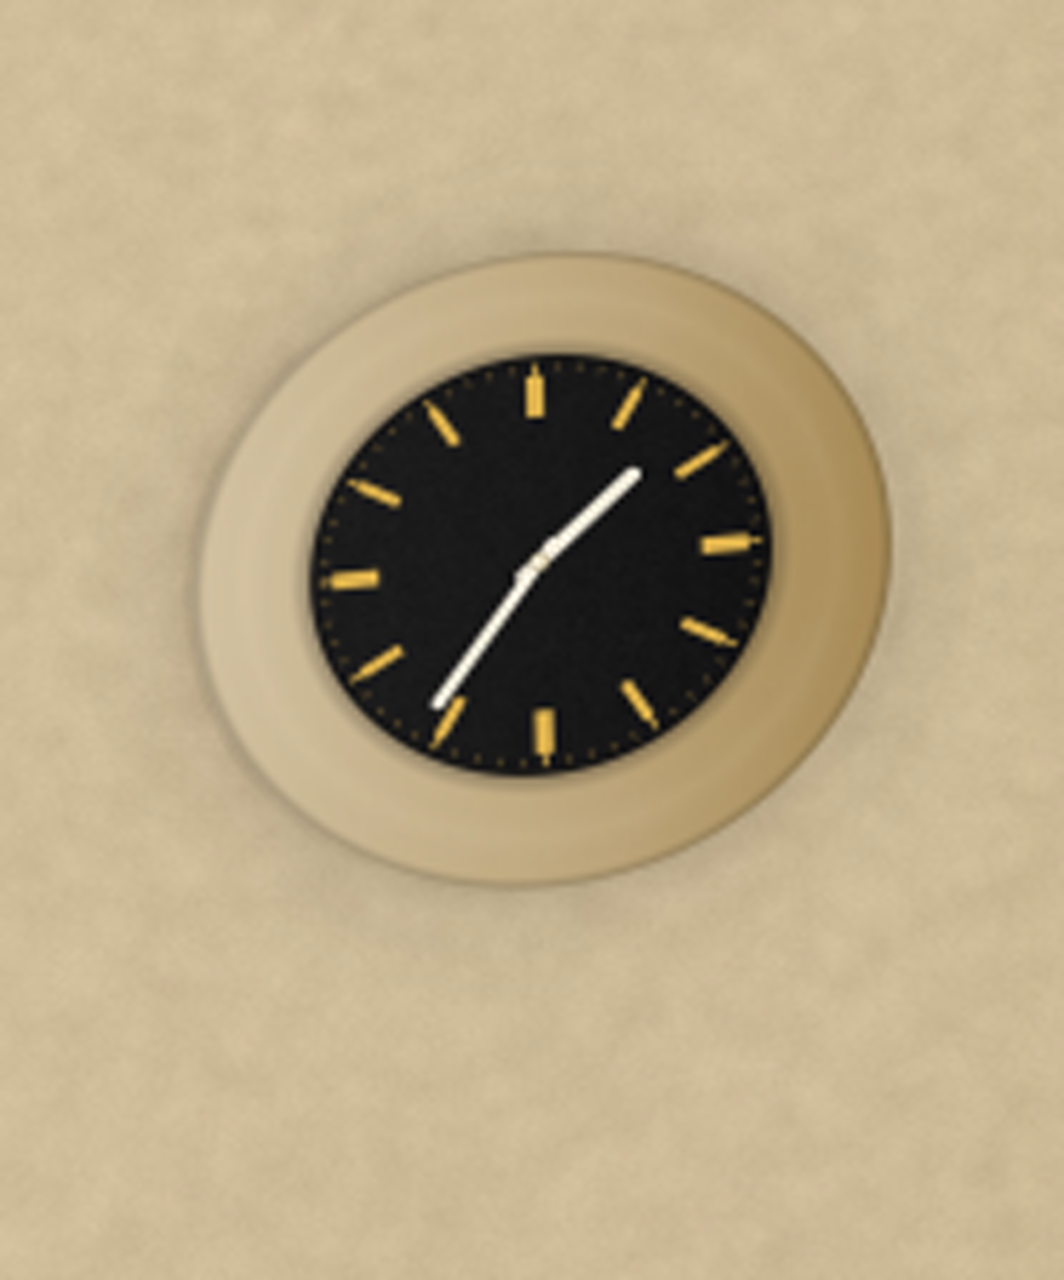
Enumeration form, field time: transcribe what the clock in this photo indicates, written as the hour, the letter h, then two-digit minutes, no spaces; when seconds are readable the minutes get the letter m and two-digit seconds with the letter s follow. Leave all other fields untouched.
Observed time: 1h36
